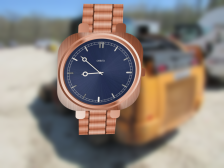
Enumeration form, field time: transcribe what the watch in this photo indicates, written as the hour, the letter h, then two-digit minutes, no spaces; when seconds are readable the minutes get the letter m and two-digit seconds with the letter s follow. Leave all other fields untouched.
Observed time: 8h52
